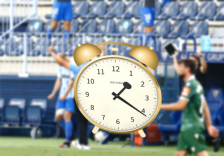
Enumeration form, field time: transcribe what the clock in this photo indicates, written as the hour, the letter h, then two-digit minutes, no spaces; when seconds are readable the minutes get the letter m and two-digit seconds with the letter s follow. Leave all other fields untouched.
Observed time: 1h21
